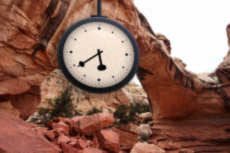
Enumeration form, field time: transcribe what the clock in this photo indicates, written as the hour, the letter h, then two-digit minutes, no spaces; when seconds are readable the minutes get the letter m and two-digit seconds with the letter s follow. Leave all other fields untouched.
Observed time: 5h39
